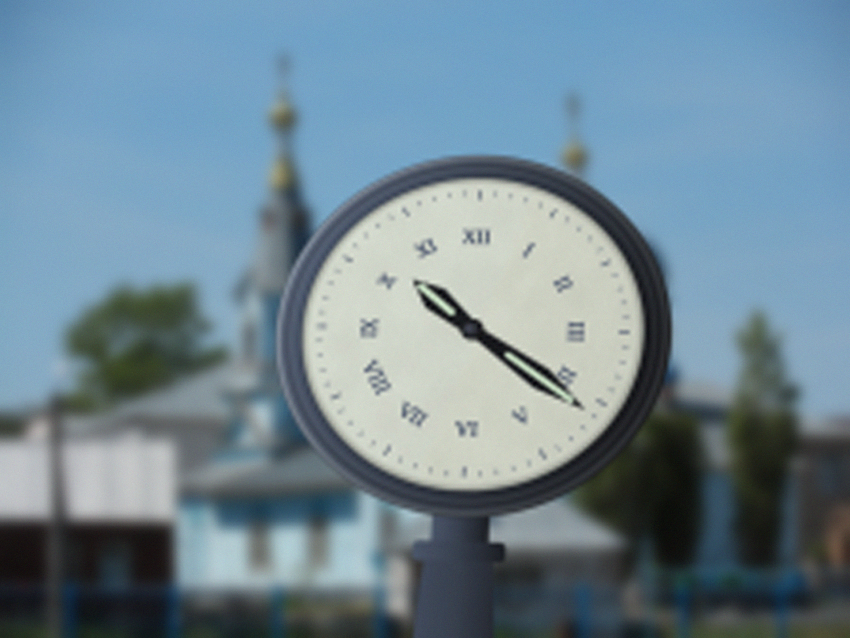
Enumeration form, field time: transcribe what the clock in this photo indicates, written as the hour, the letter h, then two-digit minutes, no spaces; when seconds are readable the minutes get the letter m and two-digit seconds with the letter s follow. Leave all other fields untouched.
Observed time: 10h21
